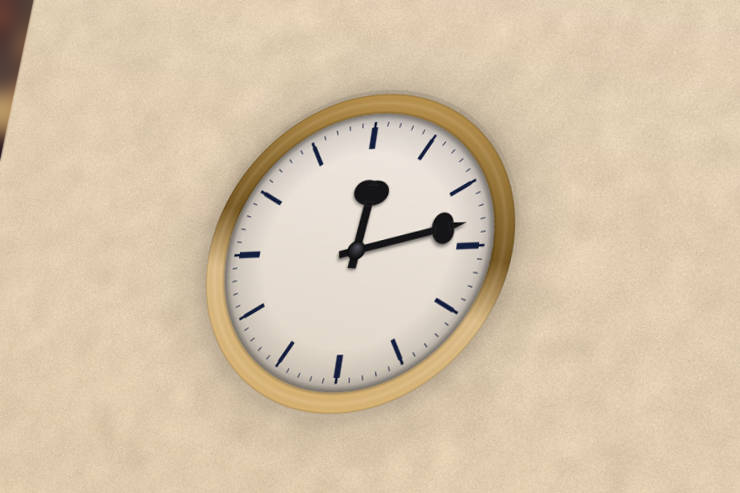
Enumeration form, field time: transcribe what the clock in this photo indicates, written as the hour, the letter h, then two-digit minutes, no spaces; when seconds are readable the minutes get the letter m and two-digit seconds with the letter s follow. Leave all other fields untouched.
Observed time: 12h13
